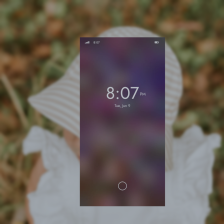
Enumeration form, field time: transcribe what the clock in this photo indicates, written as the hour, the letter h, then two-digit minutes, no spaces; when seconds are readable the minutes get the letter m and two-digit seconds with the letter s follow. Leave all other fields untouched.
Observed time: 8h07
